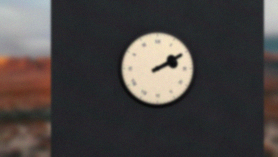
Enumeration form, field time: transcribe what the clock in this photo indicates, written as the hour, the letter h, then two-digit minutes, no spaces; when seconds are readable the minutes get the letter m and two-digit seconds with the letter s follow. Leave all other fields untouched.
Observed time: 2h10
